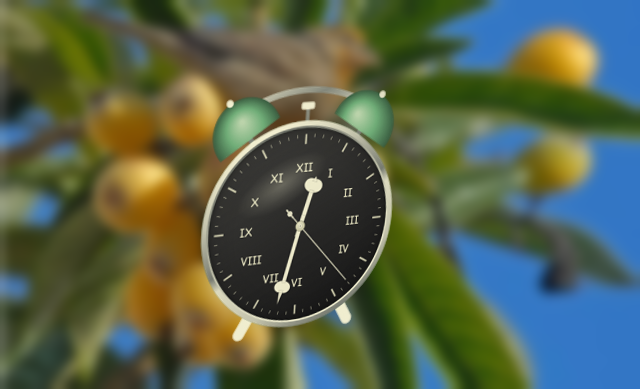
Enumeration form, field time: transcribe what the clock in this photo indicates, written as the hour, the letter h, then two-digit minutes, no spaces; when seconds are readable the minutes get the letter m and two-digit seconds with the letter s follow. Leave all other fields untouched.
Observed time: 12h32m23s
